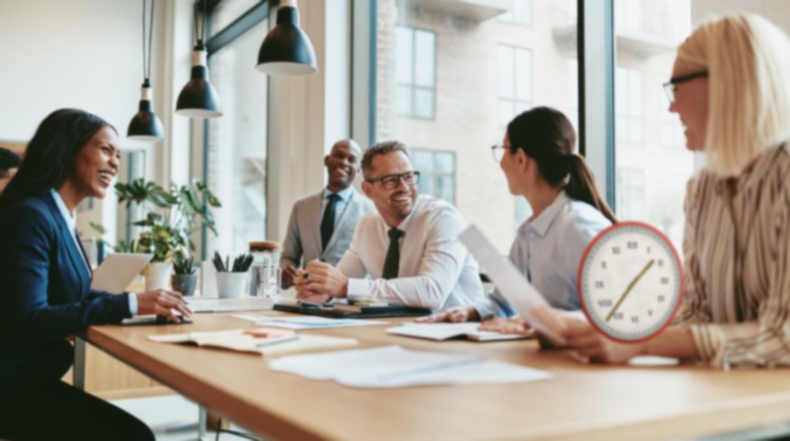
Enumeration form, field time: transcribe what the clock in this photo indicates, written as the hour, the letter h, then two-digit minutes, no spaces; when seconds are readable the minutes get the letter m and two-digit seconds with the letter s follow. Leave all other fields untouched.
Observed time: 1h37
